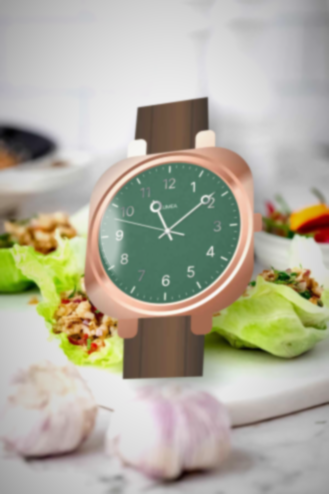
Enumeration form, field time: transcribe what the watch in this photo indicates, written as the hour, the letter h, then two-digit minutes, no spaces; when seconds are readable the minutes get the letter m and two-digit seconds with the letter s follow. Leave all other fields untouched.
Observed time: 11h08m48s
